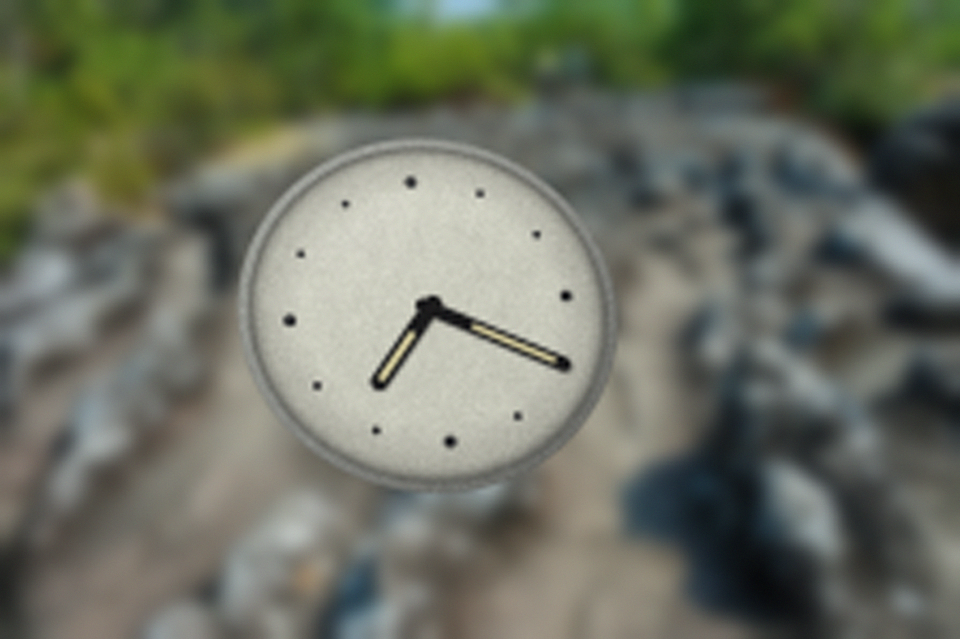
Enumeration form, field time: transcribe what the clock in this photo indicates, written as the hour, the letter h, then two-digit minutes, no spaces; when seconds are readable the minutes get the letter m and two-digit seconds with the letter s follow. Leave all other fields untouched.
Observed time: 7h20
